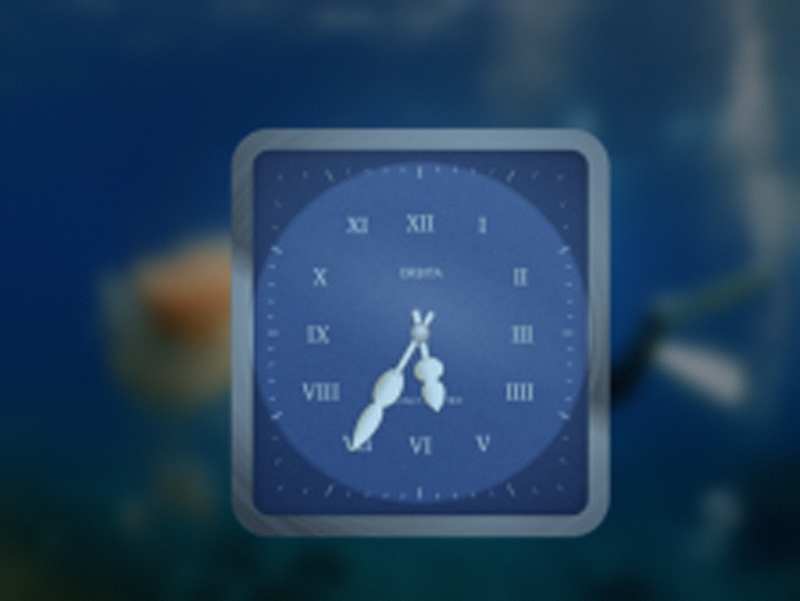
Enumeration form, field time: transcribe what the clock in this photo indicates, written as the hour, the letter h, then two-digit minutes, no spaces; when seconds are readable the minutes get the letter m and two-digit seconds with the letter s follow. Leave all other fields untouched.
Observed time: 5h35
